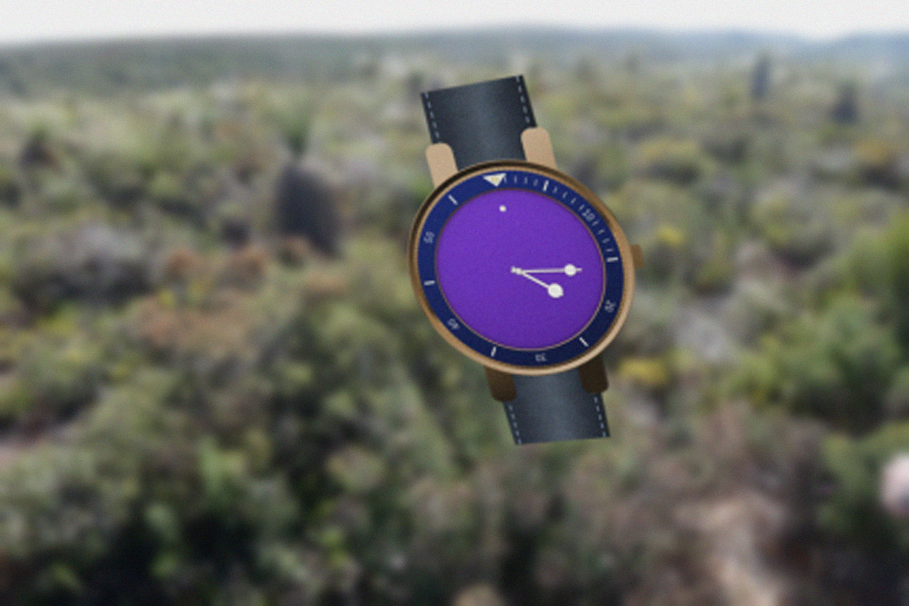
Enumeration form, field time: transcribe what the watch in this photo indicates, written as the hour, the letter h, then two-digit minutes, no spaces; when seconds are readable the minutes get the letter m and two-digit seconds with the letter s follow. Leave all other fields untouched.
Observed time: 4h16
